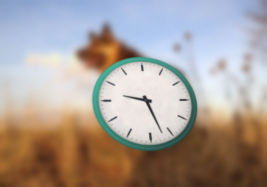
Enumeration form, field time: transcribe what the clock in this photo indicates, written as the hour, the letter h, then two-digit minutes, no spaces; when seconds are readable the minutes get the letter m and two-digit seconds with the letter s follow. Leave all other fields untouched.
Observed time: 9h27
